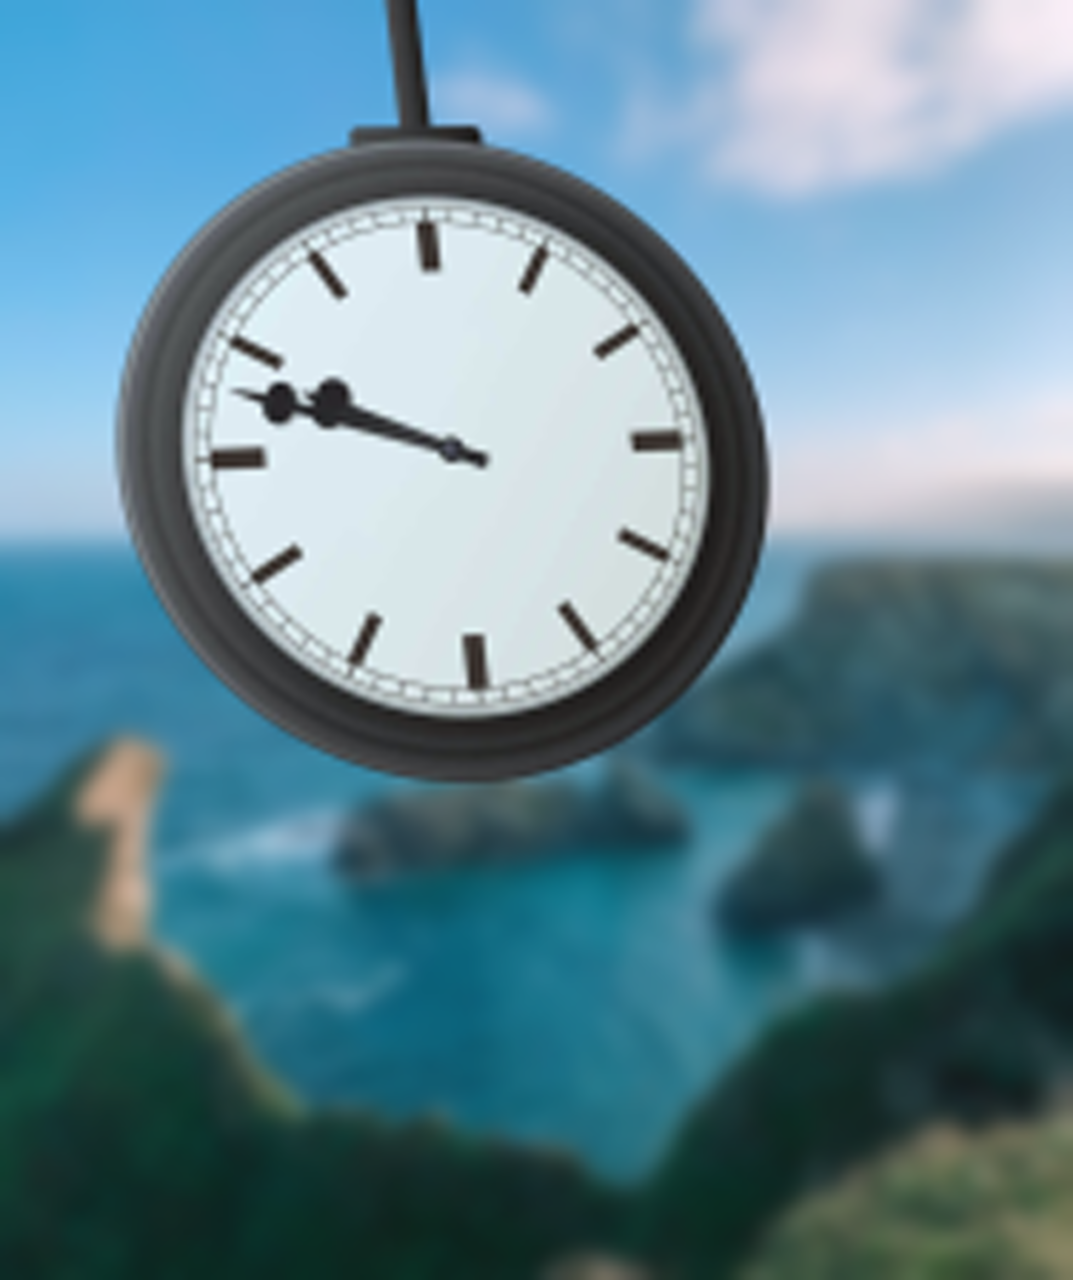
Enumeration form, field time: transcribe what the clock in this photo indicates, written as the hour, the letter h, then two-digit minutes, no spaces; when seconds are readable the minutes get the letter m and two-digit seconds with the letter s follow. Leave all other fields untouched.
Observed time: 9h48
